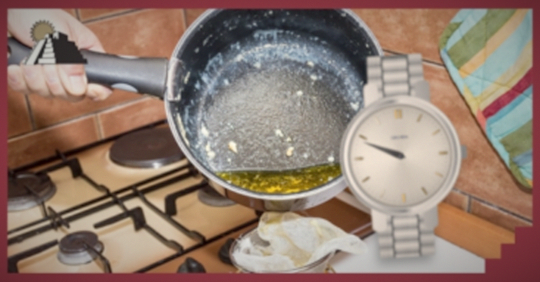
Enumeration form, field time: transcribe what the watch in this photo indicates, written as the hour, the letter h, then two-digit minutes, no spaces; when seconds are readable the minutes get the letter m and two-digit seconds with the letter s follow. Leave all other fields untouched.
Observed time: 9h49
